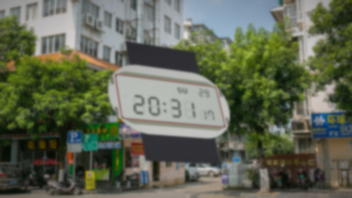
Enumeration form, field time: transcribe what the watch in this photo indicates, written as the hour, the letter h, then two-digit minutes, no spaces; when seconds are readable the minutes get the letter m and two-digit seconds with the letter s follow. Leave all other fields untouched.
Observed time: 20h31
